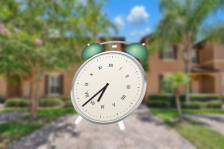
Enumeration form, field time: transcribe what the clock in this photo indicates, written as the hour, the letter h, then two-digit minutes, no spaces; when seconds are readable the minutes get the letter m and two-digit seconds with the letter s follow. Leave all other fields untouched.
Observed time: 6h37
